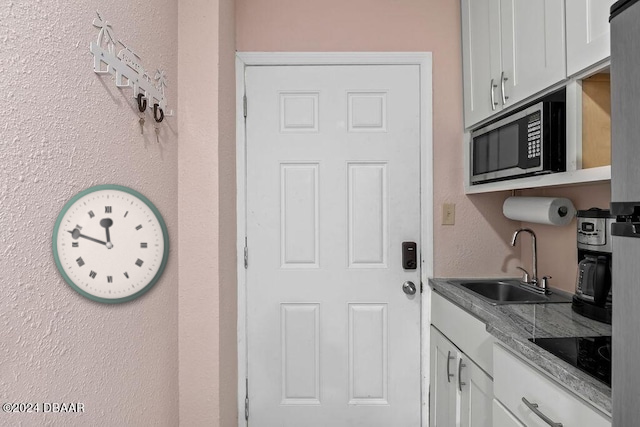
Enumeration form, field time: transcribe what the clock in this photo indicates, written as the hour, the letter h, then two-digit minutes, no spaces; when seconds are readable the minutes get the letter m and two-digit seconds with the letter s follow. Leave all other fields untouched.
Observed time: 11h48
